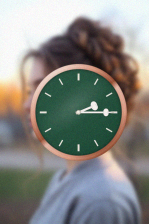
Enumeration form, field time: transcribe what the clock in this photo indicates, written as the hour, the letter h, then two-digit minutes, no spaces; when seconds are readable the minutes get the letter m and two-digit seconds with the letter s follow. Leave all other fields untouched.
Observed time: 2h15
